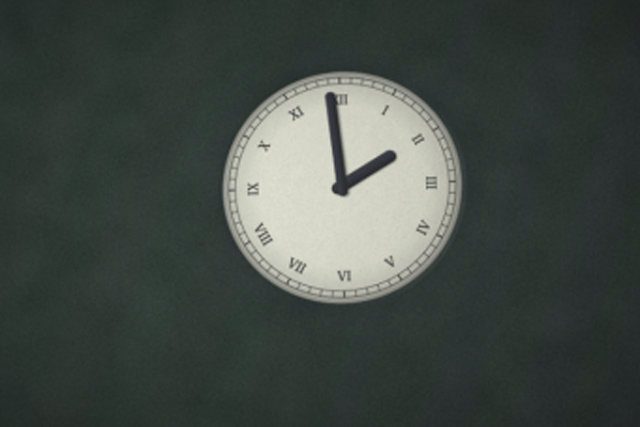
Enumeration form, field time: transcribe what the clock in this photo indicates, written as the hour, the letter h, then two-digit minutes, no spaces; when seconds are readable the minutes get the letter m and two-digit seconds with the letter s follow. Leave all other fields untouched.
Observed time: 1h59
